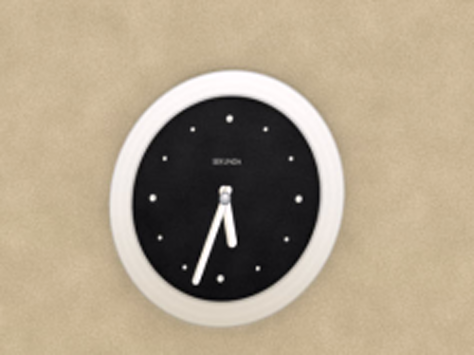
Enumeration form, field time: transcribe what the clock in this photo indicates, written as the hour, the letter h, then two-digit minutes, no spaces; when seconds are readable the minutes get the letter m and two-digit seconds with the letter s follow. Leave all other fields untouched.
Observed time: 5h33
